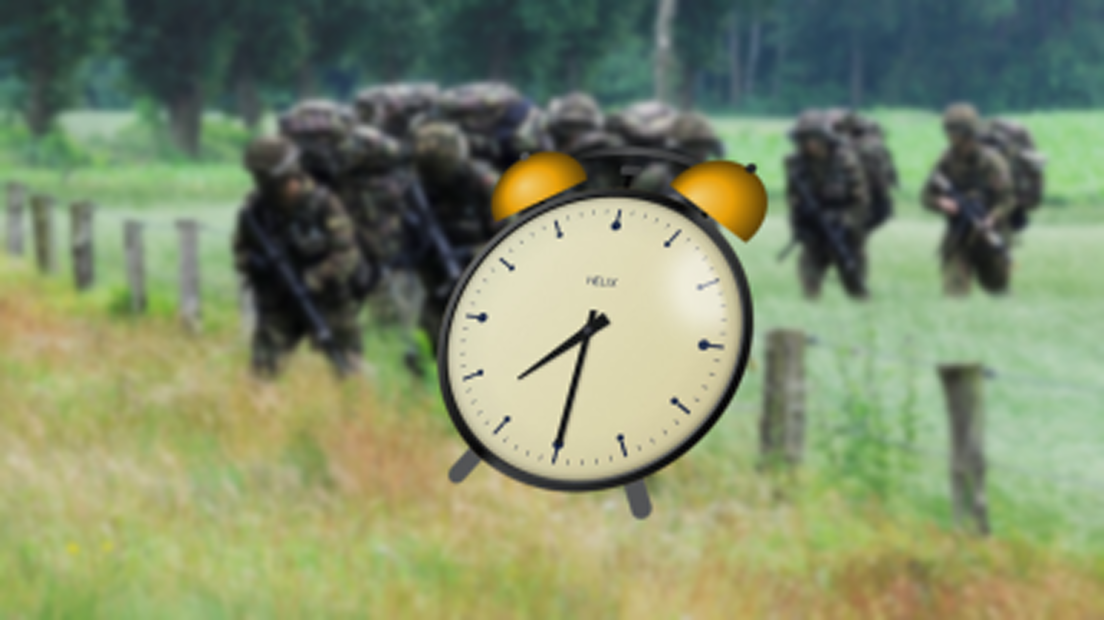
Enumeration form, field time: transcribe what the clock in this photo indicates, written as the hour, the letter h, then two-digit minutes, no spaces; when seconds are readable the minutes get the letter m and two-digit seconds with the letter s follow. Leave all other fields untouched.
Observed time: 7h30
